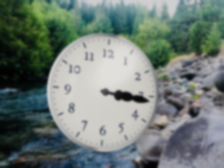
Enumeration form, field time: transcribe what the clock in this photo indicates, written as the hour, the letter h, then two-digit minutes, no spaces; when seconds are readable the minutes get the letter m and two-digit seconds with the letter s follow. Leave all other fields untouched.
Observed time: 3h16
